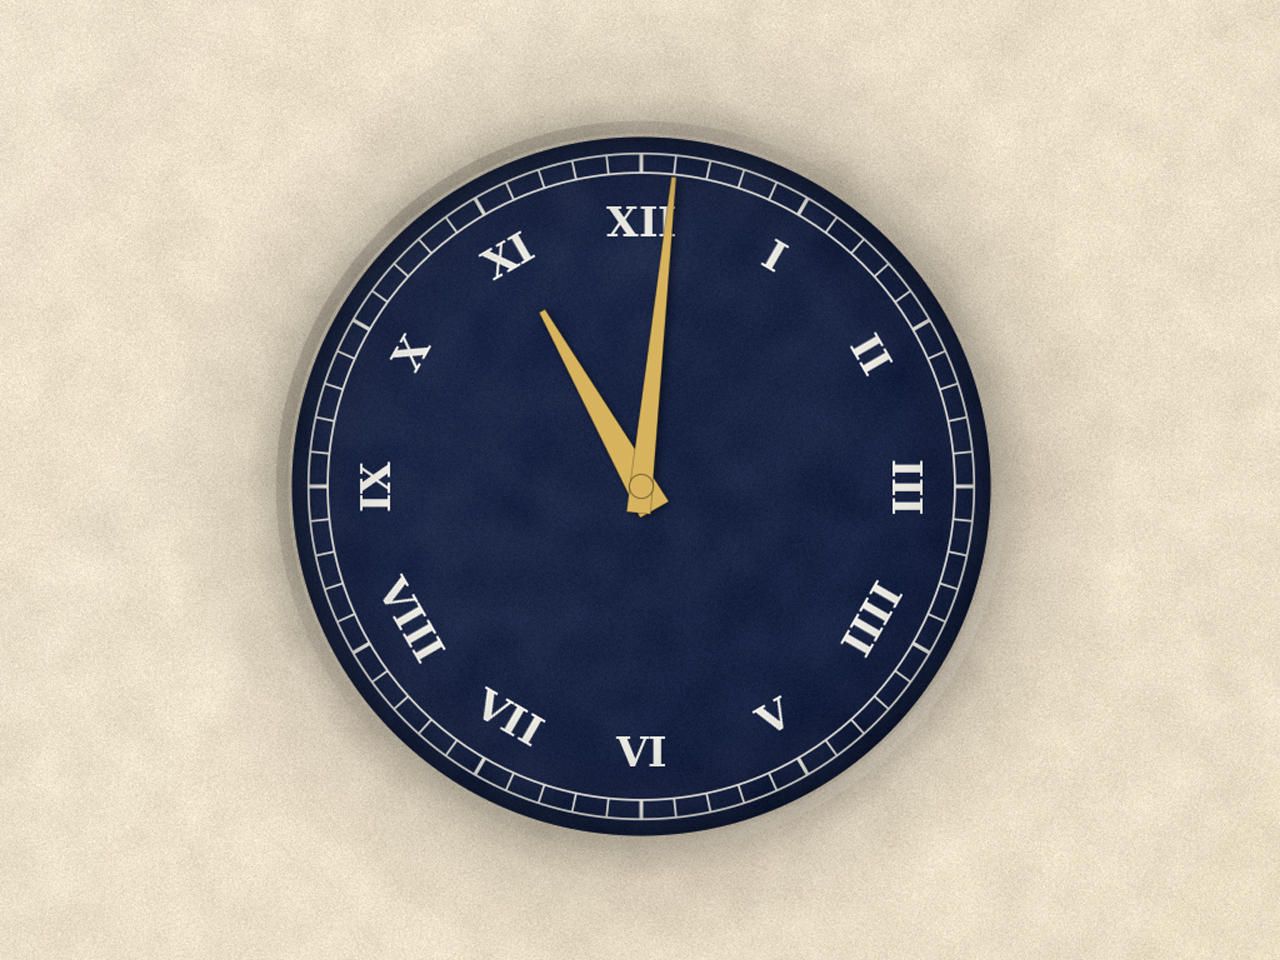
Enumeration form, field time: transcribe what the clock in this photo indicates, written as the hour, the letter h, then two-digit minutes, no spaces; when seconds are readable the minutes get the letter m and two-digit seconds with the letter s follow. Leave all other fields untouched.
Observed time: 11h01
